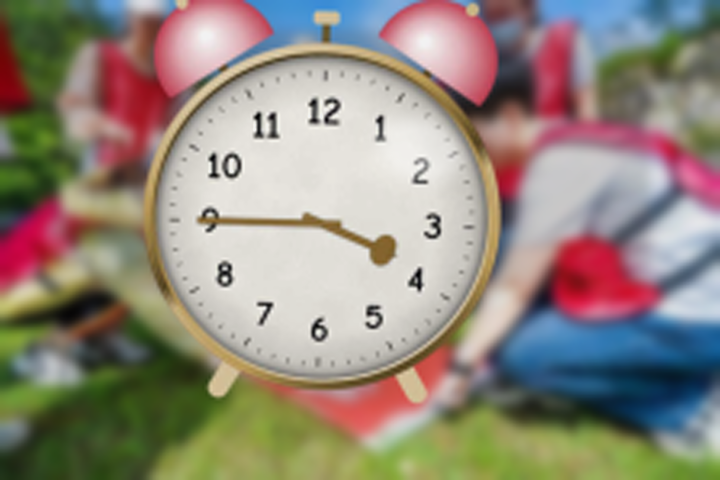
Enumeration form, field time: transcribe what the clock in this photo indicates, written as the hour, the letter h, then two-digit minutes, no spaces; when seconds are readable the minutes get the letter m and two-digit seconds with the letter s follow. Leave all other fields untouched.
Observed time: 3h45
